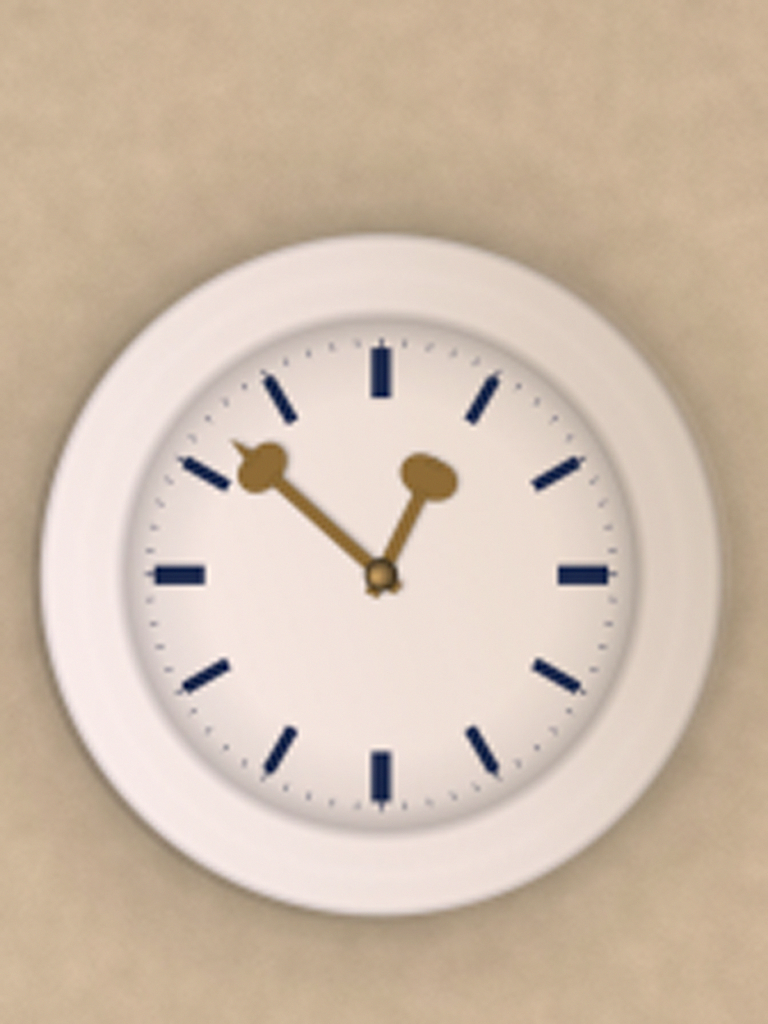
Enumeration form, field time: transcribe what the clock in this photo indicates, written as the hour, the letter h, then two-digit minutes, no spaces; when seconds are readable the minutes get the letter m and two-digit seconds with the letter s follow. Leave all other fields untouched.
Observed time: 12h52
